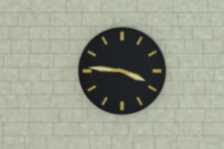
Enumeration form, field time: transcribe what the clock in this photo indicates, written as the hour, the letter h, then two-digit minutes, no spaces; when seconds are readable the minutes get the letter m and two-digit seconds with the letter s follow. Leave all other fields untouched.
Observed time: 3h46
